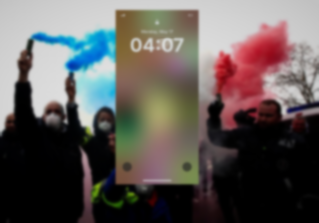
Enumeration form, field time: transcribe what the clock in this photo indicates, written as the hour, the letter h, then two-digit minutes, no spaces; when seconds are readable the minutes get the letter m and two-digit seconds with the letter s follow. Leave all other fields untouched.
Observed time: 4h07
